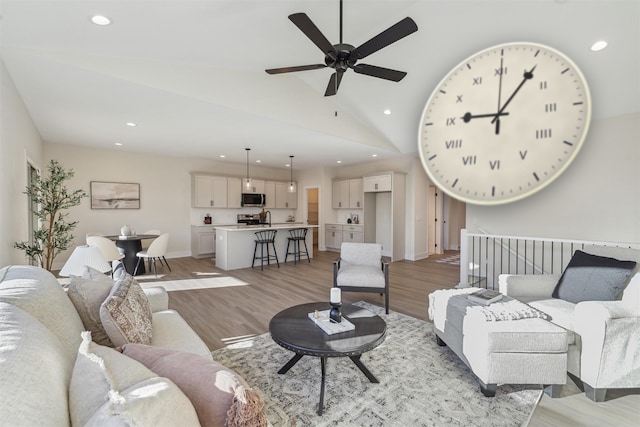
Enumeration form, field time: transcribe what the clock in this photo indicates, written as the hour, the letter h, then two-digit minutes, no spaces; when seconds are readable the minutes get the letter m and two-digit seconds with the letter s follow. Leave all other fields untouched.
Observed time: 9h06m00s
